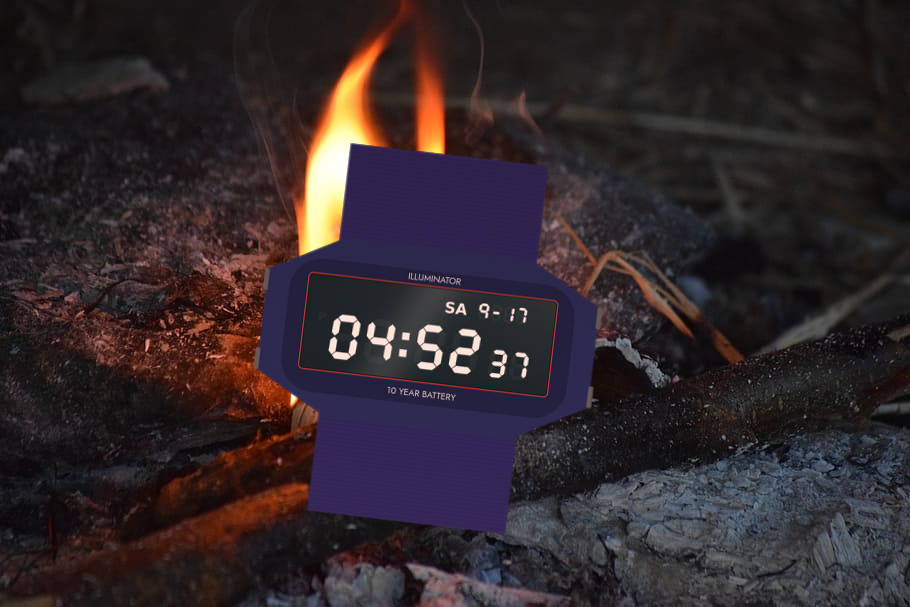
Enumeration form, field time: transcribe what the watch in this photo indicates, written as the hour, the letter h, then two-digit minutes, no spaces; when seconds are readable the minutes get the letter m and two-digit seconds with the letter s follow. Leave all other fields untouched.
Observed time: 4h52m37s
